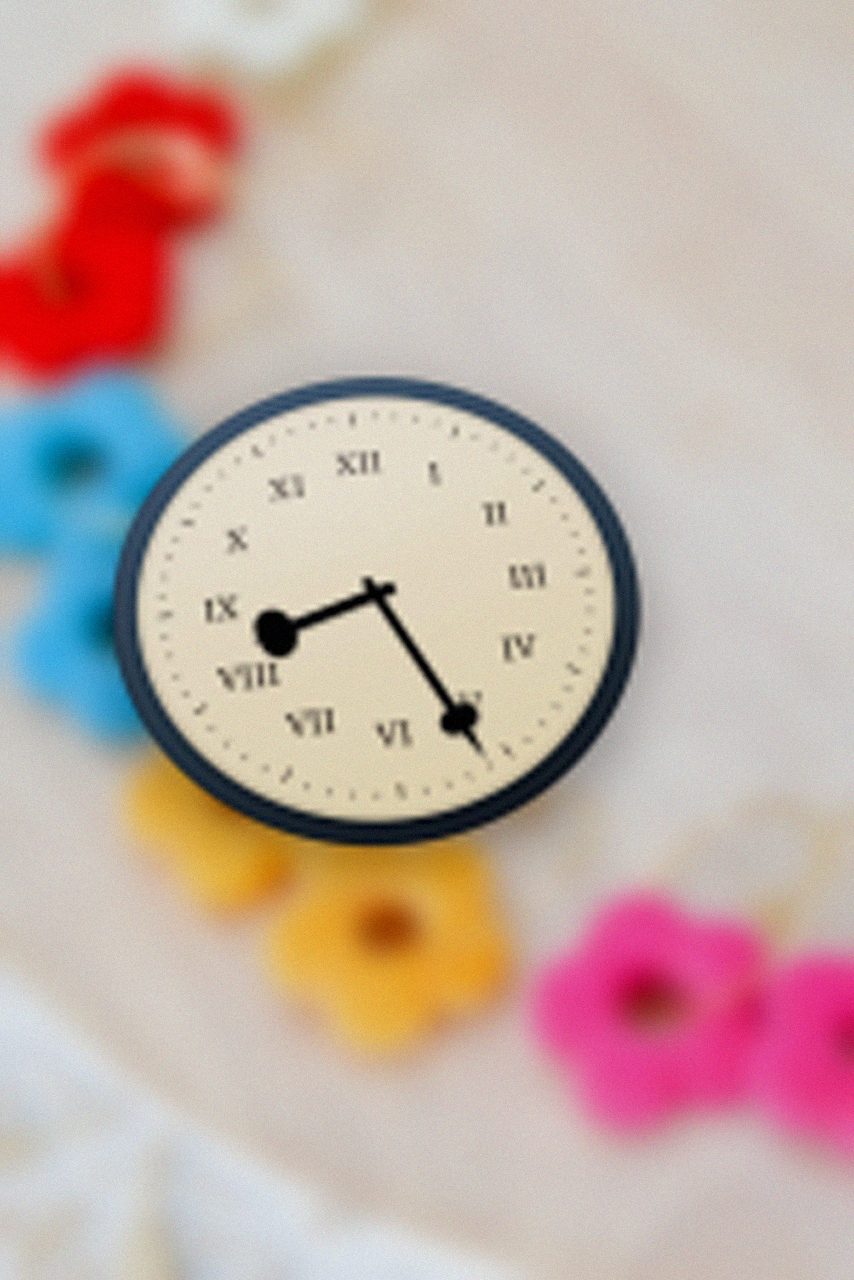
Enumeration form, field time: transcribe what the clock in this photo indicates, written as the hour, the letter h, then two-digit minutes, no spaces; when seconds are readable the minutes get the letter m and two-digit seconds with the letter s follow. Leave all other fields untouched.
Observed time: 8h26
